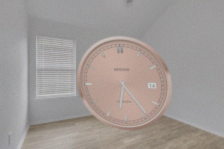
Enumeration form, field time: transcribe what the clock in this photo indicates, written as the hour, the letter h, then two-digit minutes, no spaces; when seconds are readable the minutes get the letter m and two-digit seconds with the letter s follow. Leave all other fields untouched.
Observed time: 6h24
